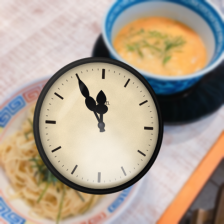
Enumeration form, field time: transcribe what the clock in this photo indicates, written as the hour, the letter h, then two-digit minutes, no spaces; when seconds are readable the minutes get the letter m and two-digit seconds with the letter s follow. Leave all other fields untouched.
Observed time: 11h55
